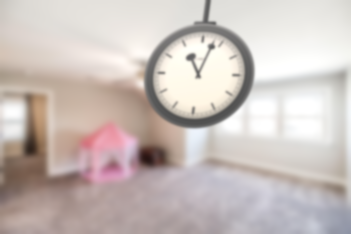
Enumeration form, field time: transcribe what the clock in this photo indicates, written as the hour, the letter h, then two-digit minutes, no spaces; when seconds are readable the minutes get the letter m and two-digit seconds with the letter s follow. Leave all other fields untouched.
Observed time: 11h03
